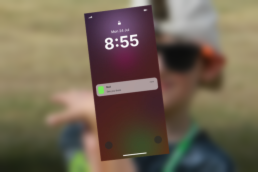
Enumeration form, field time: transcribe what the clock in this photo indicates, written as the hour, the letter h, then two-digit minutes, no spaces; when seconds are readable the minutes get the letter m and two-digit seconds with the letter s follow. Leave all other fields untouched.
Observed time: 8h55
